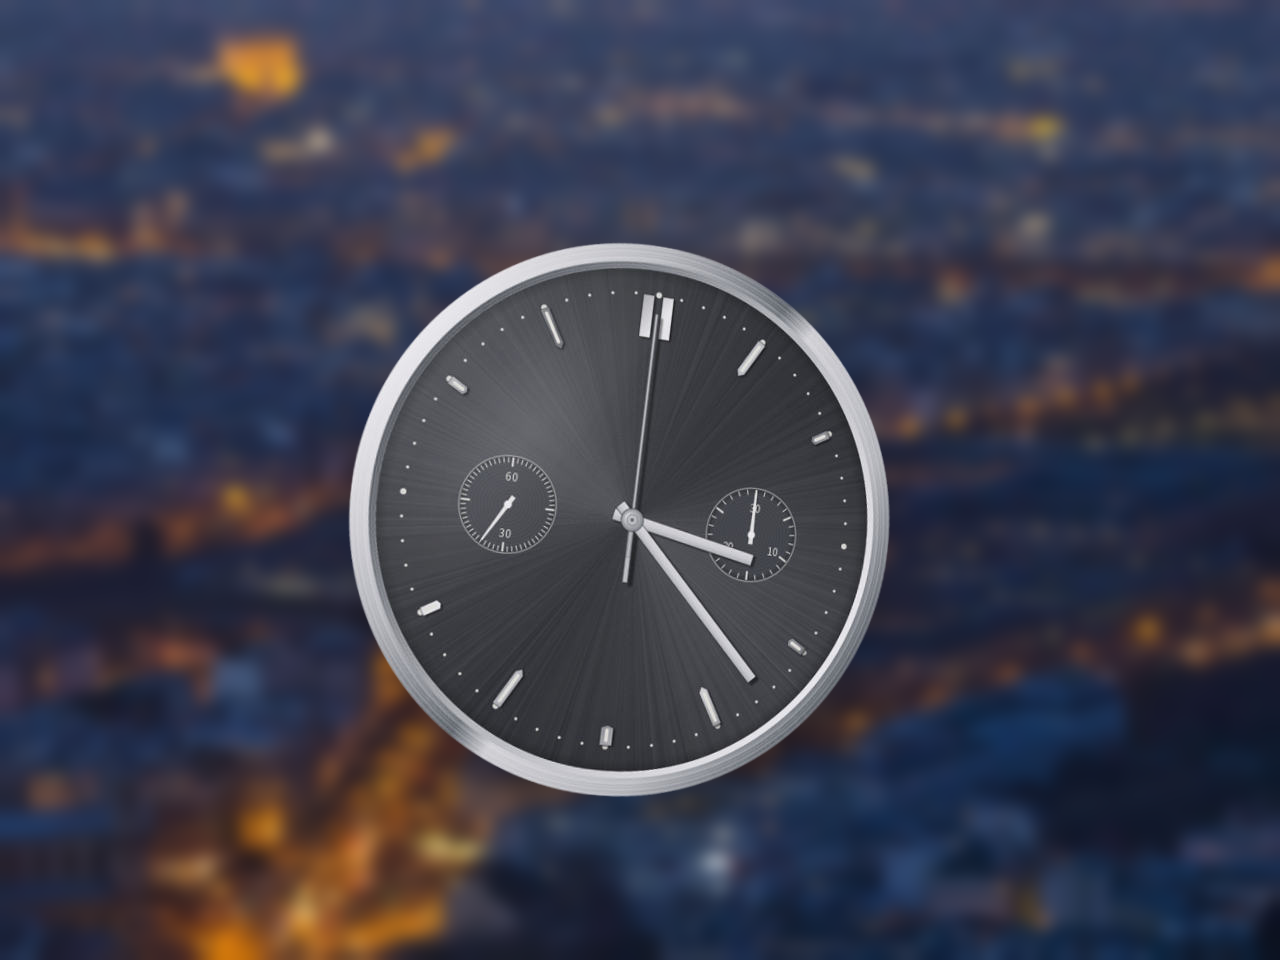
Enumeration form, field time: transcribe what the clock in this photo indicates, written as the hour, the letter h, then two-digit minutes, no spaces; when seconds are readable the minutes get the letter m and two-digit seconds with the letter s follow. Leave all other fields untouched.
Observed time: 3h22m35s
